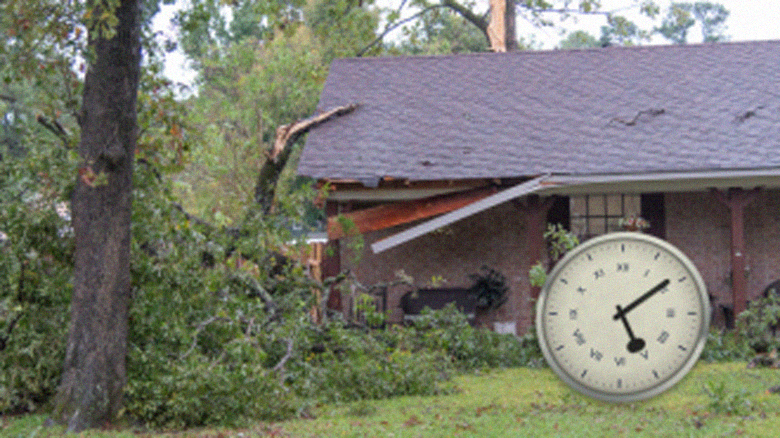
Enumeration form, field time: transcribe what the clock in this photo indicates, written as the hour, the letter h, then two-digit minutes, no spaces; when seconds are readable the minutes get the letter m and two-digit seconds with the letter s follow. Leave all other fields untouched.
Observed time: 5h09
